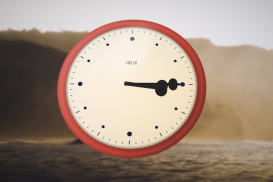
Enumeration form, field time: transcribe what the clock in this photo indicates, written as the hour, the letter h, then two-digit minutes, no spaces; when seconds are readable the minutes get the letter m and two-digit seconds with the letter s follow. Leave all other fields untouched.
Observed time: 3h15
